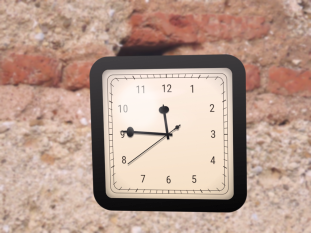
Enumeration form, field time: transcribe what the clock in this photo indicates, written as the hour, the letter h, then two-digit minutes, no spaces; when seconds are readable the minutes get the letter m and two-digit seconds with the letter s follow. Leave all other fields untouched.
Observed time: 11h45m39s
